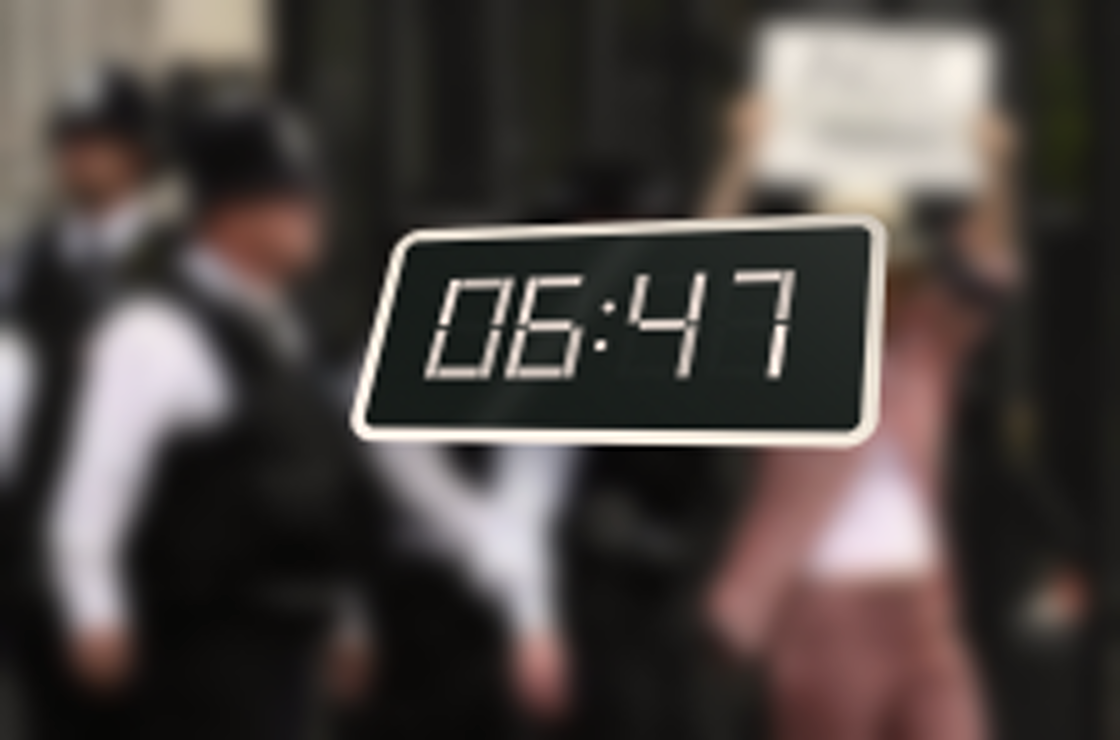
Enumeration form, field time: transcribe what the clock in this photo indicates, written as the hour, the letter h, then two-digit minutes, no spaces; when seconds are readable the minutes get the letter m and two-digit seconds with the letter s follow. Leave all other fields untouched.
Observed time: 6h47
